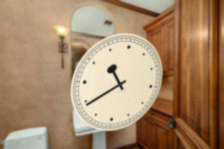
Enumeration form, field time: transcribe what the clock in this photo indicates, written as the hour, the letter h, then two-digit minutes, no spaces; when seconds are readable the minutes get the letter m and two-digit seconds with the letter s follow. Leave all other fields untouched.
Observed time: 10h39
